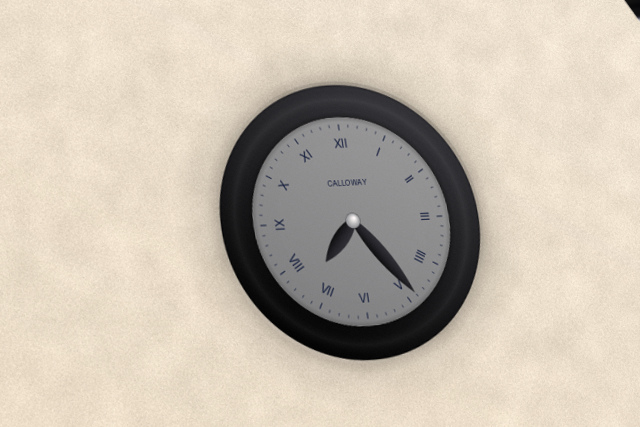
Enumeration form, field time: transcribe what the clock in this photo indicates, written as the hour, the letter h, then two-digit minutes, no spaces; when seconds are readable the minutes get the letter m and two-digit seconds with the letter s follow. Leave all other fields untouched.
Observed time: 7h24
